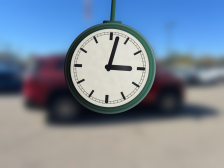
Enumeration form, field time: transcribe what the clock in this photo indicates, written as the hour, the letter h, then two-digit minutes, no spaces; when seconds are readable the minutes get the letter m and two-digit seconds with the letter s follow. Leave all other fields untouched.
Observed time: 3h02
